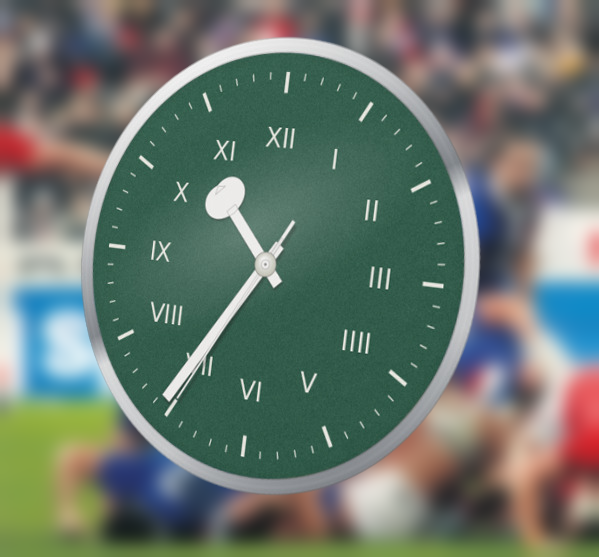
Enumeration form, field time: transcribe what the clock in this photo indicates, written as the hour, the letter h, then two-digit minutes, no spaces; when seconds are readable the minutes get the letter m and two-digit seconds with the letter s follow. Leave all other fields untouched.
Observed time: 10h35m35s
